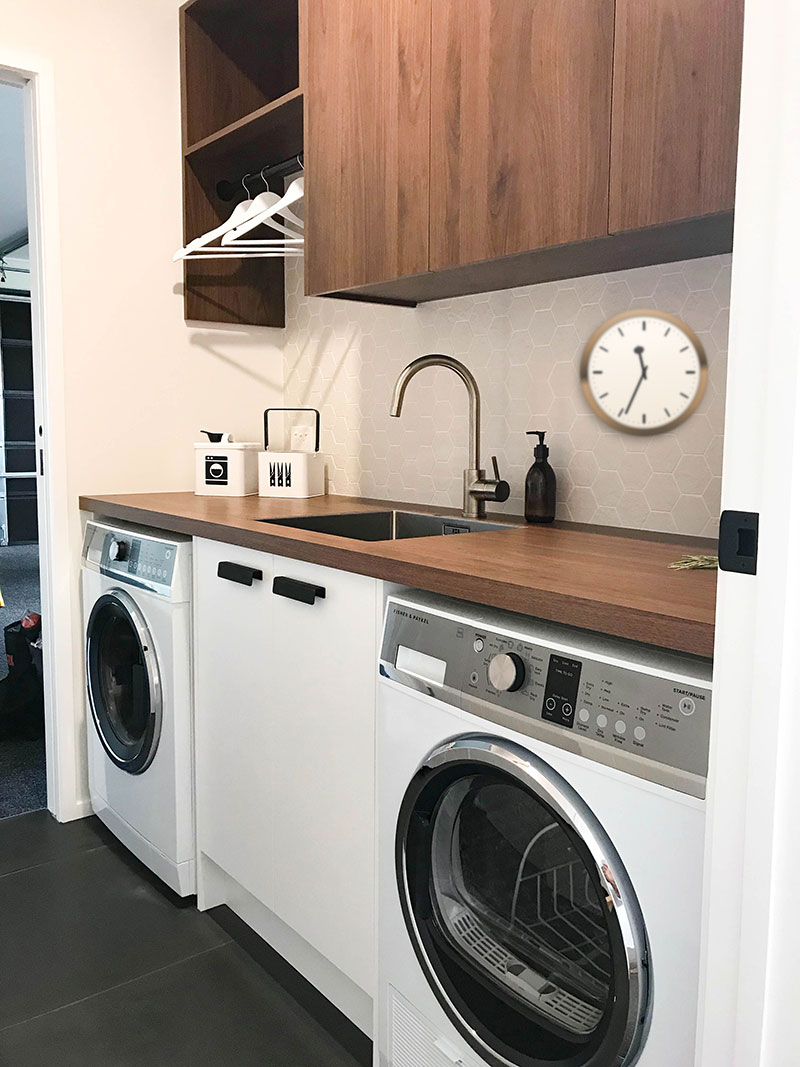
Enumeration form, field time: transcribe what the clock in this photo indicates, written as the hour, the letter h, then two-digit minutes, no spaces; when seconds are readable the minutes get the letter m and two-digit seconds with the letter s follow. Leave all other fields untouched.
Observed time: 11h34
